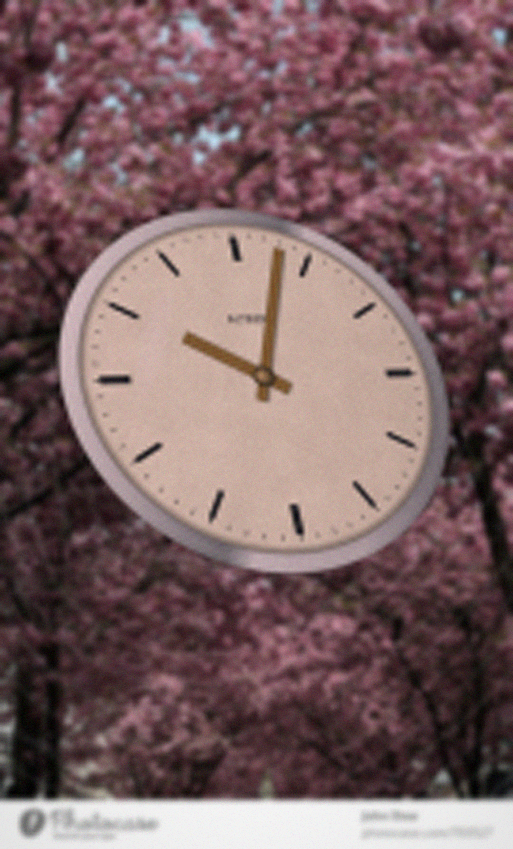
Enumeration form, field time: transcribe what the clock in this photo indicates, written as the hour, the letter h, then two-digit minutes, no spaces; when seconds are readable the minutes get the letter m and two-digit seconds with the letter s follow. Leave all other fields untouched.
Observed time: 10h03
